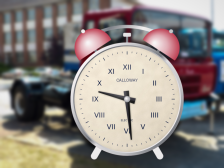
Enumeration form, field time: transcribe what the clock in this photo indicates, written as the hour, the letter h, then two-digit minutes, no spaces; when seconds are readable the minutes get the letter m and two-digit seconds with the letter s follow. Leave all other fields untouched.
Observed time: 9h29
